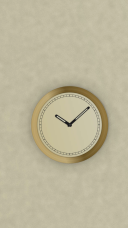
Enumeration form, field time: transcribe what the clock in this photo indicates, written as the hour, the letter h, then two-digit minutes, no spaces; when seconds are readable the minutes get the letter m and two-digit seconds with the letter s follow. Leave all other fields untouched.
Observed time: 10h08
